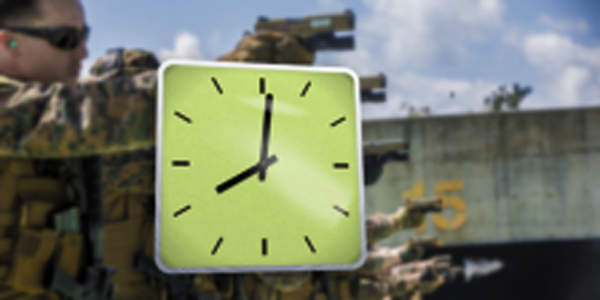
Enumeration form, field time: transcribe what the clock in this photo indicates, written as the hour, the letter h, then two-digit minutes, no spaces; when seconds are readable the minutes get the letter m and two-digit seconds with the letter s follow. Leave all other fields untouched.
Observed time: 8h01
